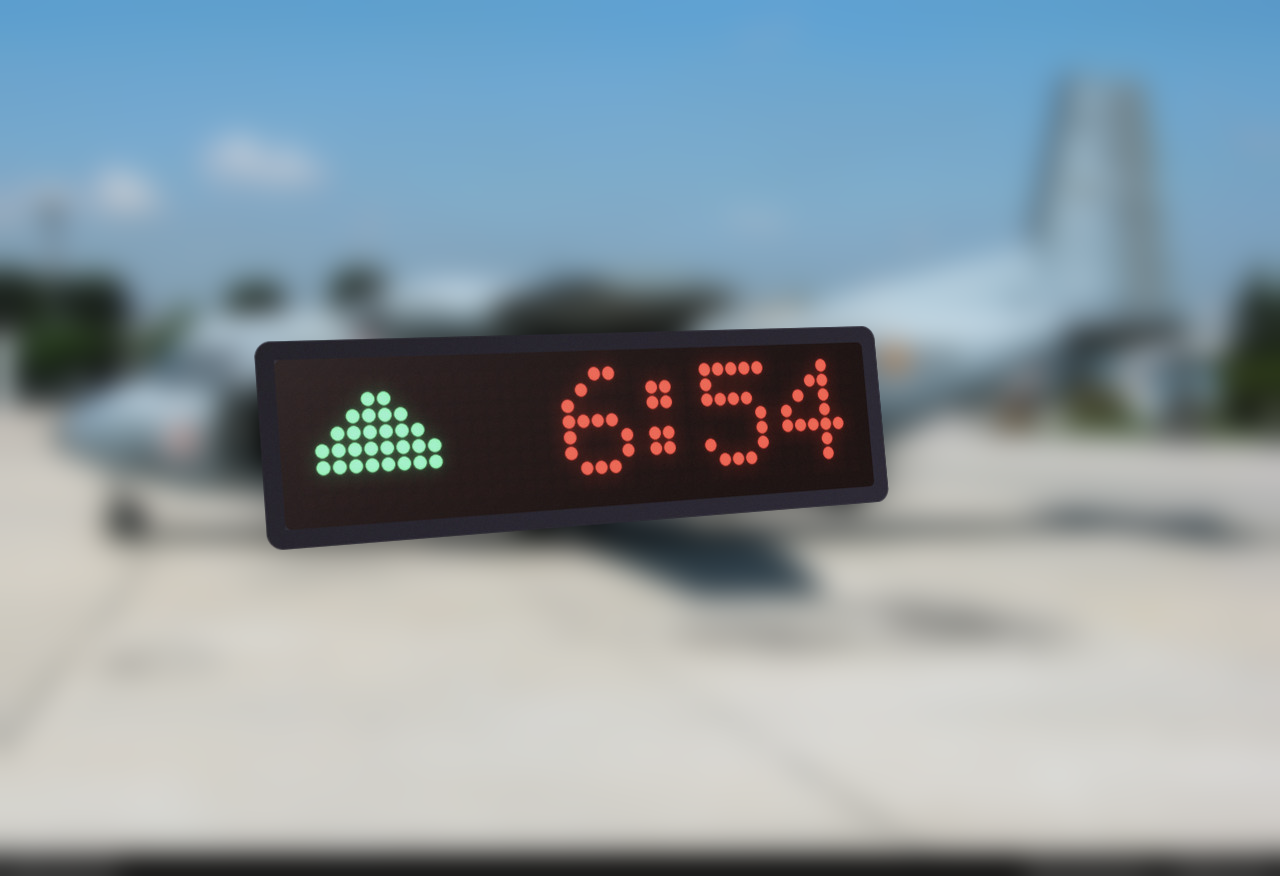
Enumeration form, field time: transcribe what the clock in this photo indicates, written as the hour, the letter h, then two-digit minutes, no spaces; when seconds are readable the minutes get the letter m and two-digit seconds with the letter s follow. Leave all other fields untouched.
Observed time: 6h54
